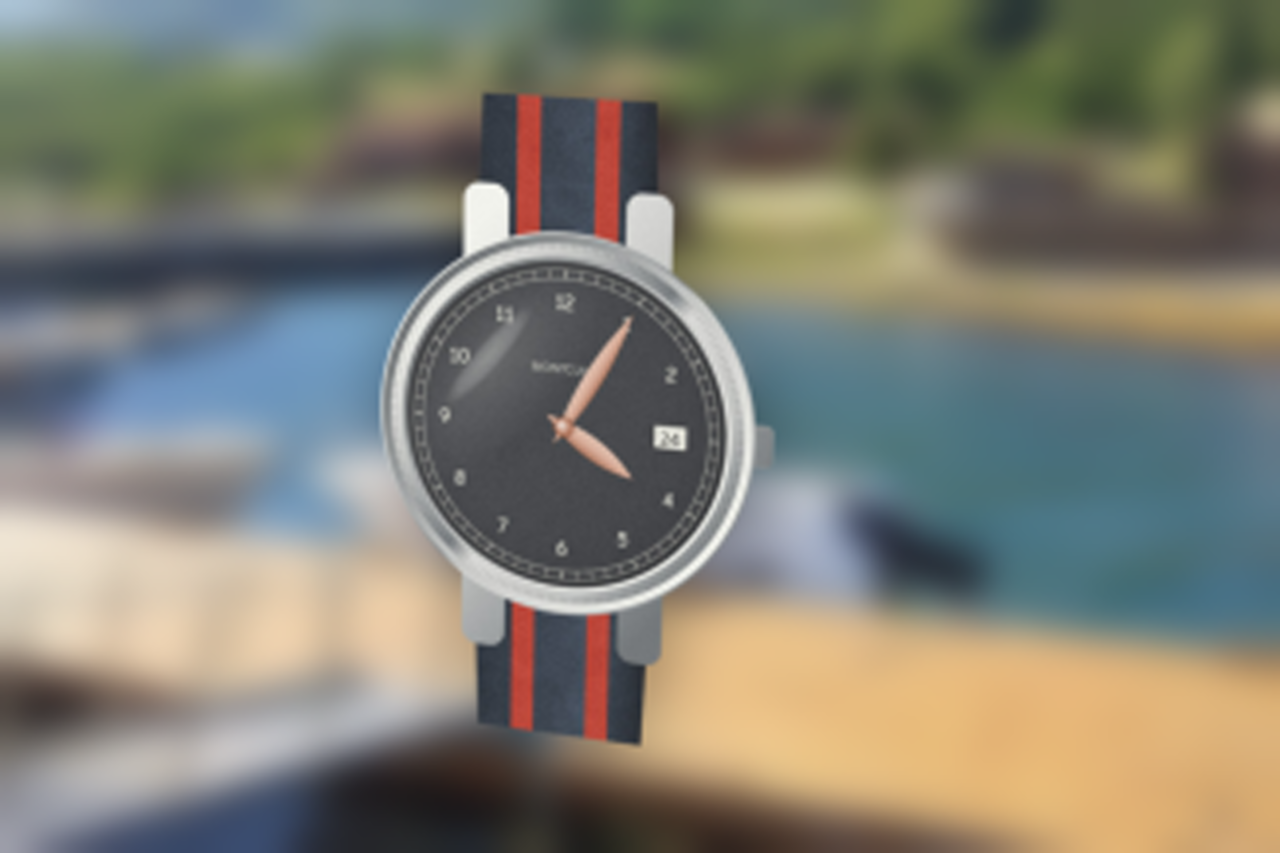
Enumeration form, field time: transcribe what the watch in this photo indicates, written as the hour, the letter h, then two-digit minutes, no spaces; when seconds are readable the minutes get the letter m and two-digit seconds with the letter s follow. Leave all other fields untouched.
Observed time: 4h05
